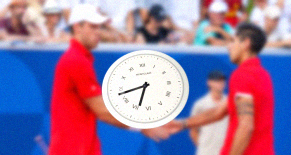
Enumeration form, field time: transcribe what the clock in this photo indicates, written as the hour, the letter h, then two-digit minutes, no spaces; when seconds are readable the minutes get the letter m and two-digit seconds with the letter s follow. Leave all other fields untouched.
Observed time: 6h43
